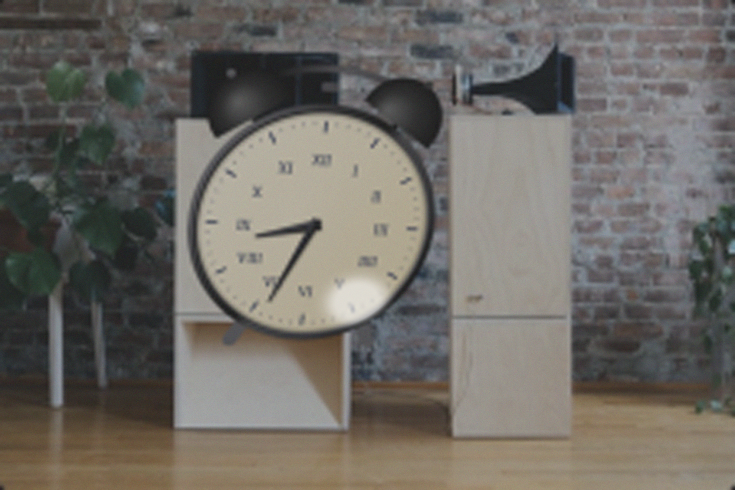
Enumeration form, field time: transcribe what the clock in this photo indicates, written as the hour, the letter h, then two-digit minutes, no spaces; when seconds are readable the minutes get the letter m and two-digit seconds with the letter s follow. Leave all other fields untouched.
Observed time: 8h34
